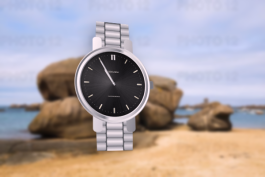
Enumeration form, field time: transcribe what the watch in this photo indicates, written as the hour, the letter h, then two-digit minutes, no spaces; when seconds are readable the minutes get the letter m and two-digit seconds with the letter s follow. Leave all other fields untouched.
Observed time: 10h55
